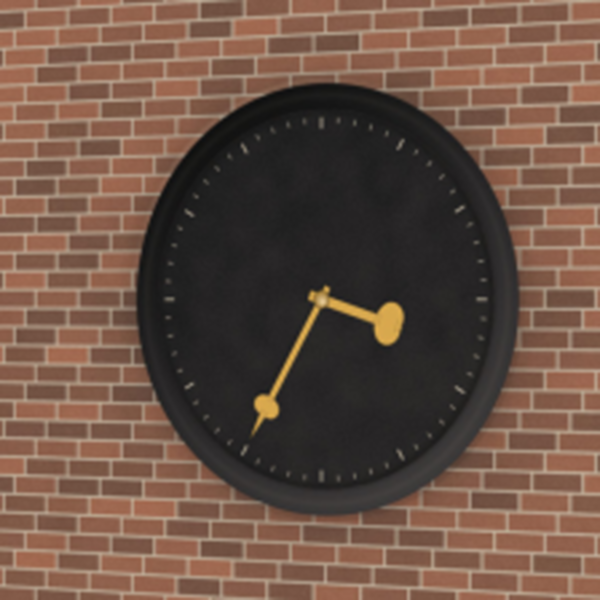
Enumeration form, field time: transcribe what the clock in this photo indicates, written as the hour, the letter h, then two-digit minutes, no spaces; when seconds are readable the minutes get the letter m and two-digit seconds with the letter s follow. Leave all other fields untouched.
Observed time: 3h35
